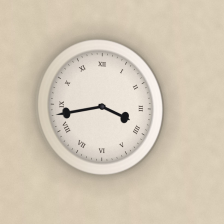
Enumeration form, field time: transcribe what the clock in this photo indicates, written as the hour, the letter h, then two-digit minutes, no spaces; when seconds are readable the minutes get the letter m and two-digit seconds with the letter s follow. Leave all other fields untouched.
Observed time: 3h43
